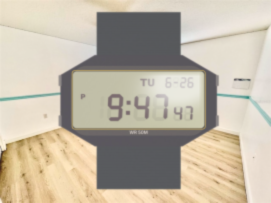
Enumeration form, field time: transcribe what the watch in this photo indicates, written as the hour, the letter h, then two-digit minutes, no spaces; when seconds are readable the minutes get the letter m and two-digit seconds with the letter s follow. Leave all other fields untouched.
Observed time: 9h47m47s
